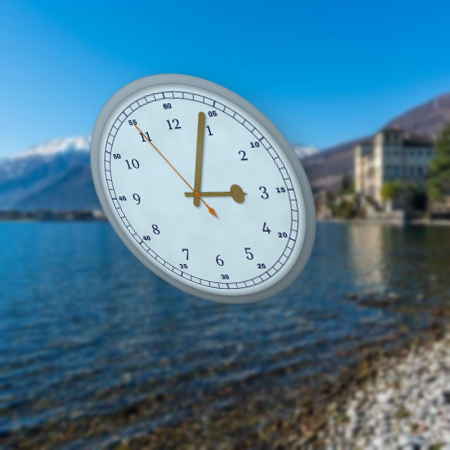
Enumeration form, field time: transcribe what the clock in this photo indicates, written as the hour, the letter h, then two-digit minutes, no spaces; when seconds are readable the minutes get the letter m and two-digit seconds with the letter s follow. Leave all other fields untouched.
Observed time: 3h03m55s
